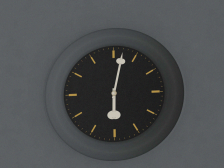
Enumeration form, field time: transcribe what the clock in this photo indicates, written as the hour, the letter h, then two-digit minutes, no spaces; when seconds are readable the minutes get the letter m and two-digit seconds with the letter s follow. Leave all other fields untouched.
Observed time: 6h02
